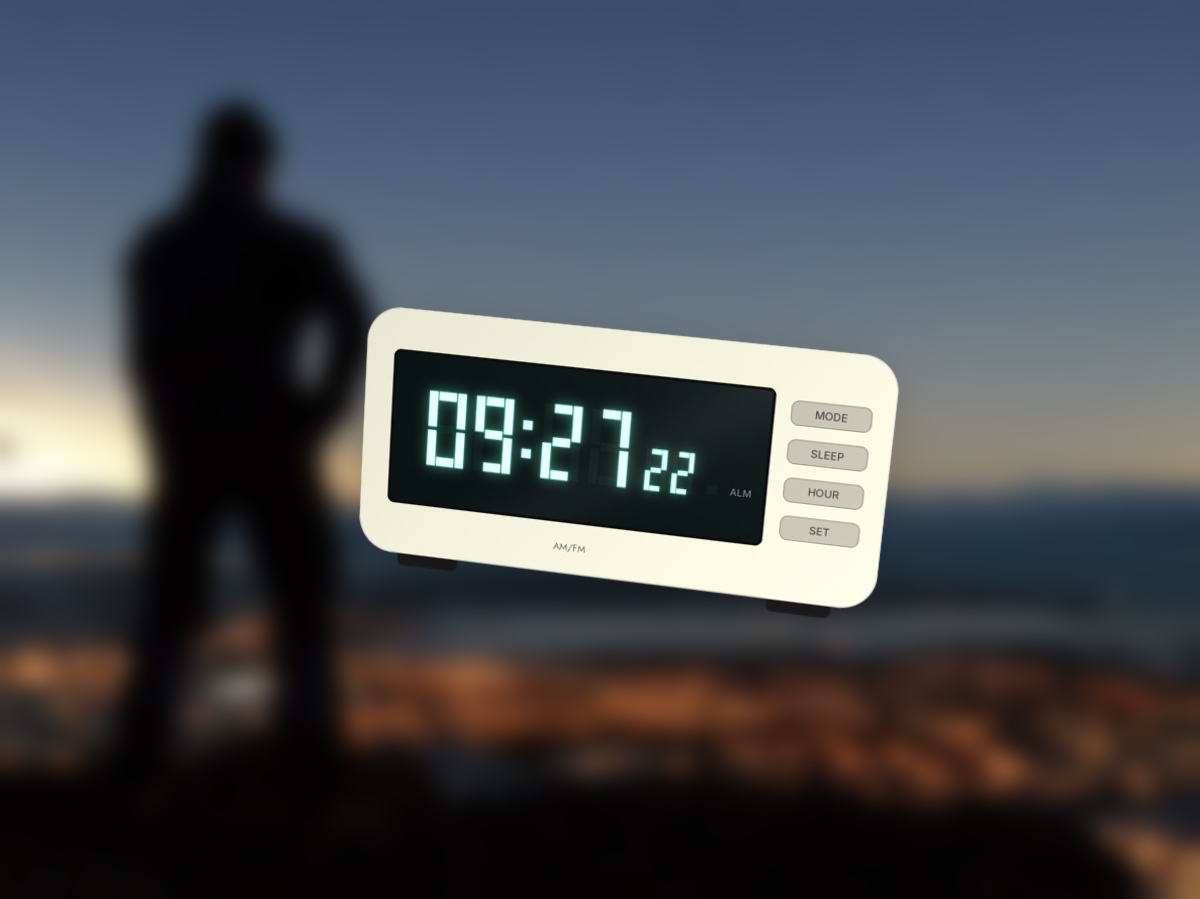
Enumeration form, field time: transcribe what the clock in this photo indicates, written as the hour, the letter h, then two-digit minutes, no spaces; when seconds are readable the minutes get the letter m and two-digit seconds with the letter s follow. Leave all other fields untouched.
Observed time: 9h27m22s
